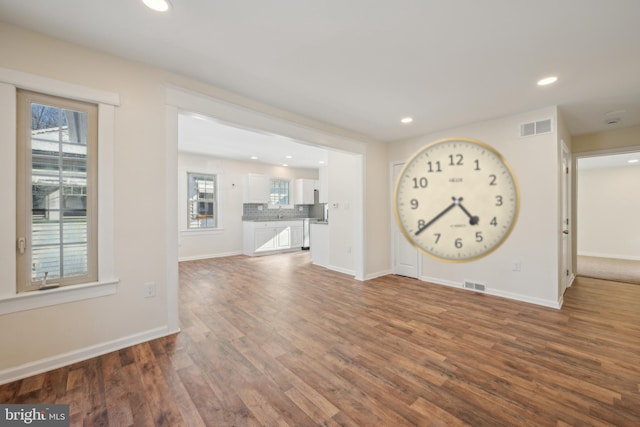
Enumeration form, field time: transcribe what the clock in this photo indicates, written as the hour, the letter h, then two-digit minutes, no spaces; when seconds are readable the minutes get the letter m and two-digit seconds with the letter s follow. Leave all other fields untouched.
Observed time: 4h39
